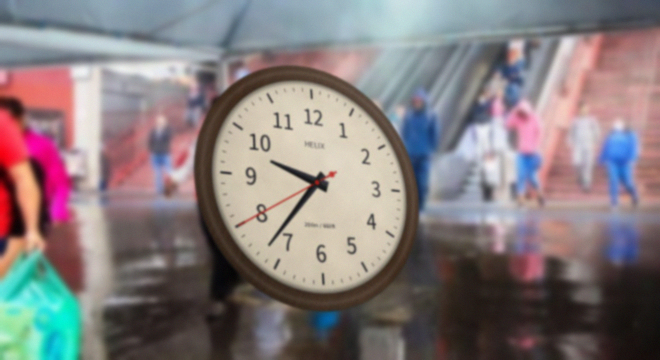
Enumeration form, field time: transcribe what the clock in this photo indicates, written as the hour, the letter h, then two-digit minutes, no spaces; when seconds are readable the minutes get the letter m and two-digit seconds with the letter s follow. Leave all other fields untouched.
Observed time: 9h36m40s
